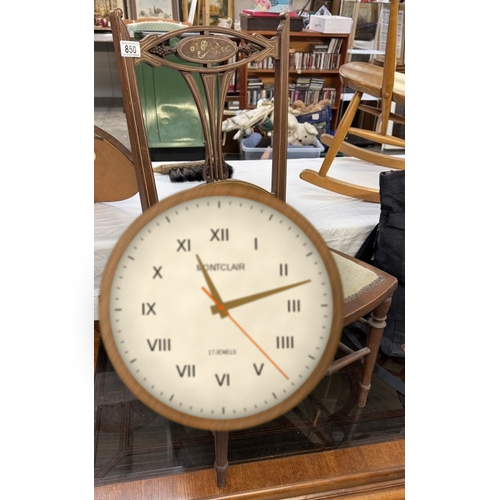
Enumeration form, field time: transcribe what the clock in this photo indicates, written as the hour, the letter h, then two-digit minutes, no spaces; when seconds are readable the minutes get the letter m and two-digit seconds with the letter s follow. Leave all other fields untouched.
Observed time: 11h12m23s
